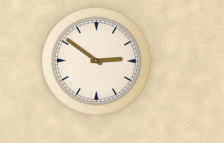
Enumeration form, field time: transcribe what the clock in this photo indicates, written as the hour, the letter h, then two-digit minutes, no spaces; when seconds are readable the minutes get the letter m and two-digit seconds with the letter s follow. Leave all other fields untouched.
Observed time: 2h51
